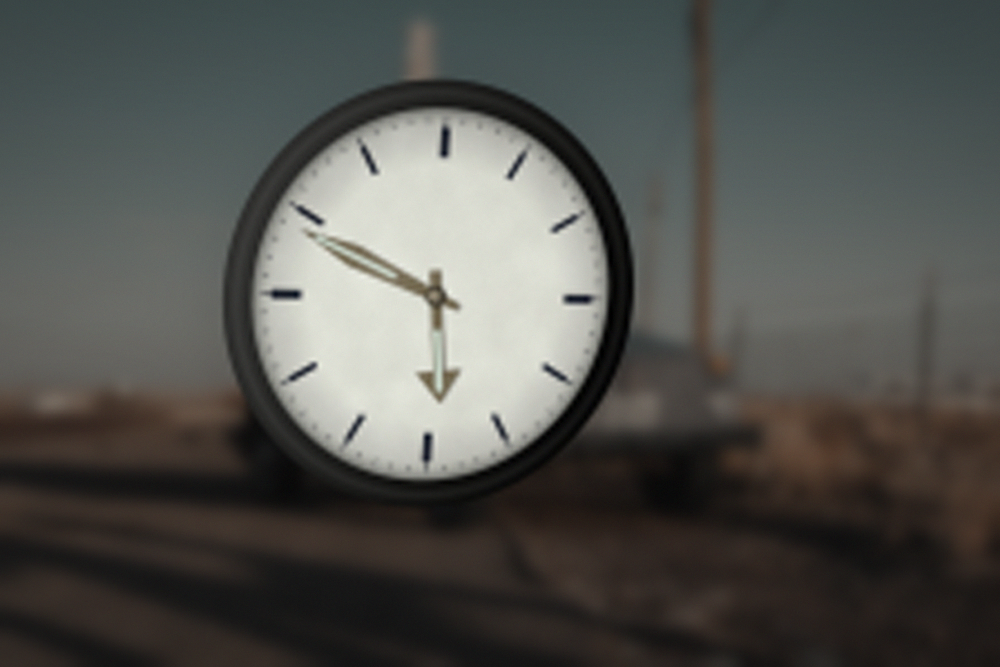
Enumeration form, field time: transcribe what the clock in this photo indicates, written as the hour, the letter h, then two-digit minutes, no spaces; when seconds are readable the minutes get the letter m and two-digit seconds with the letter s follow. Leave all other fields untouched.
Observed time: 5h49
